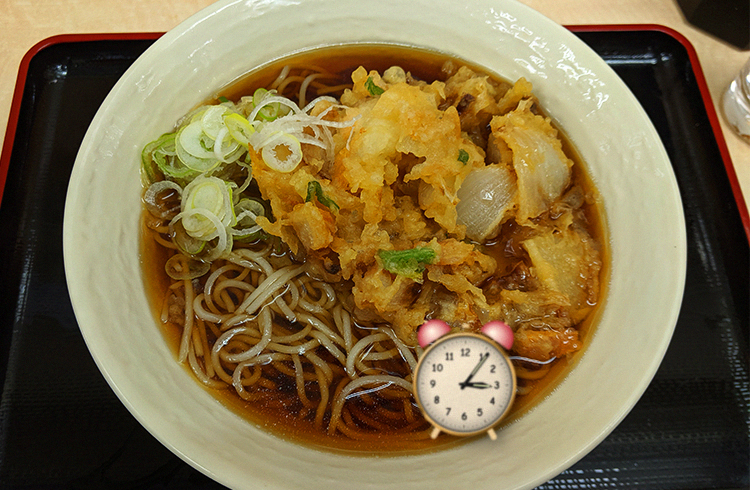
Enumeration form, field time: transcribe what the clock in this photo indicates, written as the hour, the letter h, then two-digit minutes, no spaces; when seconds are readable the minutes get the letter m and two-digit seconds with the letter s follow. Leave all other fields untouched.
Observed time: 3h06
